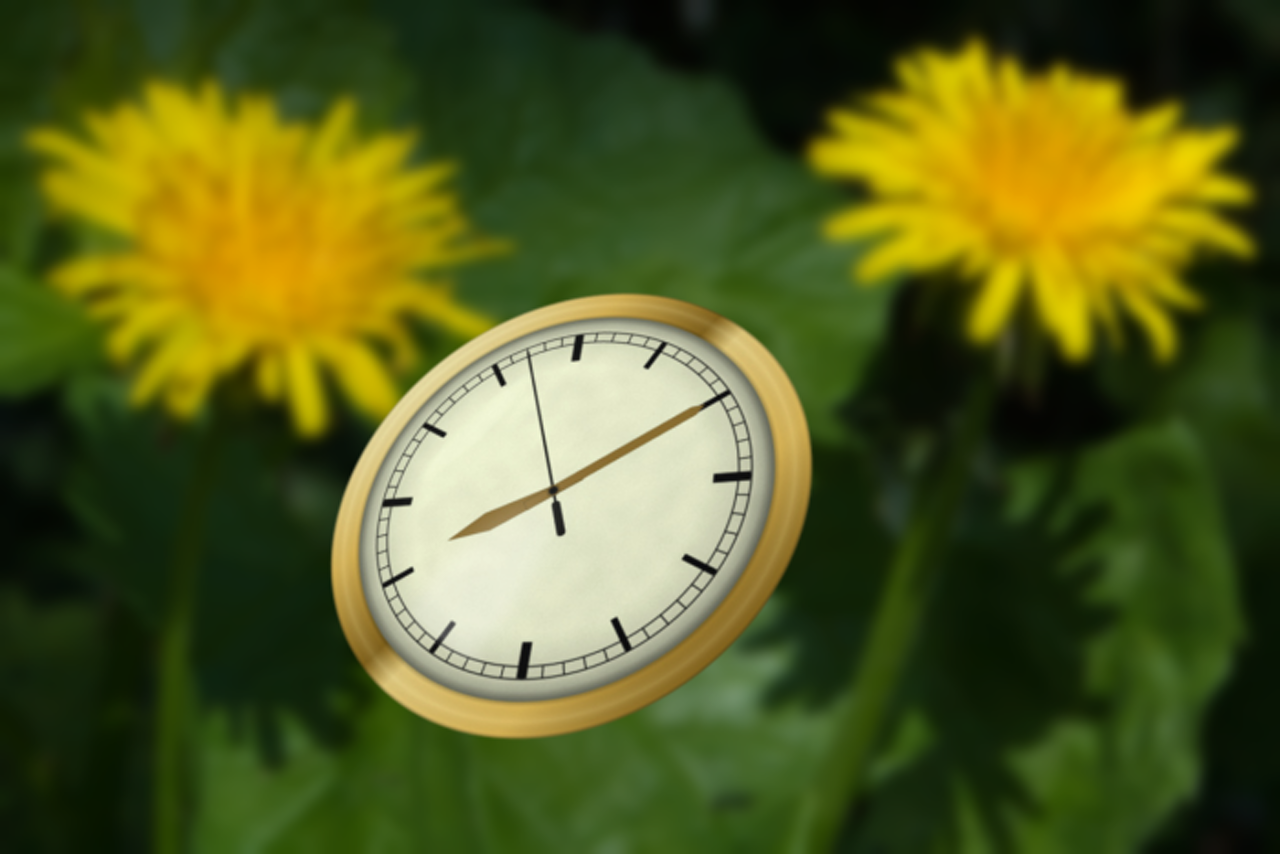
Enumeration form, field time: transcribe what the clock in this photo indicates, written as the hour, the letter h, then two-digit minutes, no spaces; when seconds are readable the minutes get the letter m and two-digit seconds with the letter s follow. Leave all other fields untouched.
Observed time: 8h09m57s
